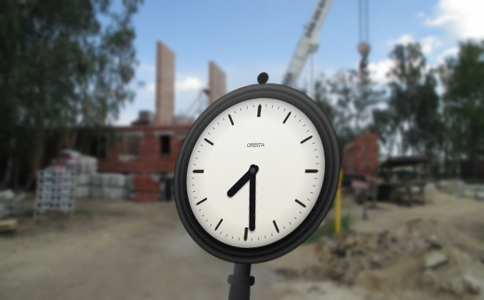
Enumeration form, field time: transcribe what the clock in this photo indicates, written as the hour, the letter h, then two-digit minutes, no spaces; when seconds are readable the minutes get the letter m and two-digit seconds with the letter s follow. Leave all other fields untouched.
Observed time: 7h29
